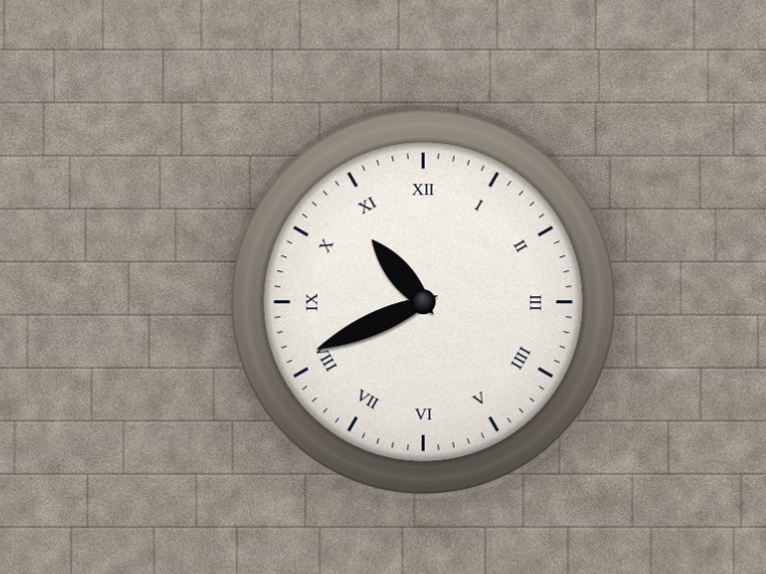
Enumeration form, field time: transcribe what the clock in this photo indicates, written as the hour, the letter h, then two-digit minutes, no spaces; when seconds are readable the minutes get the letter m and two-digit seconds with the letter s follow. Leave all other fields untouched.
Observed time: 10h41
